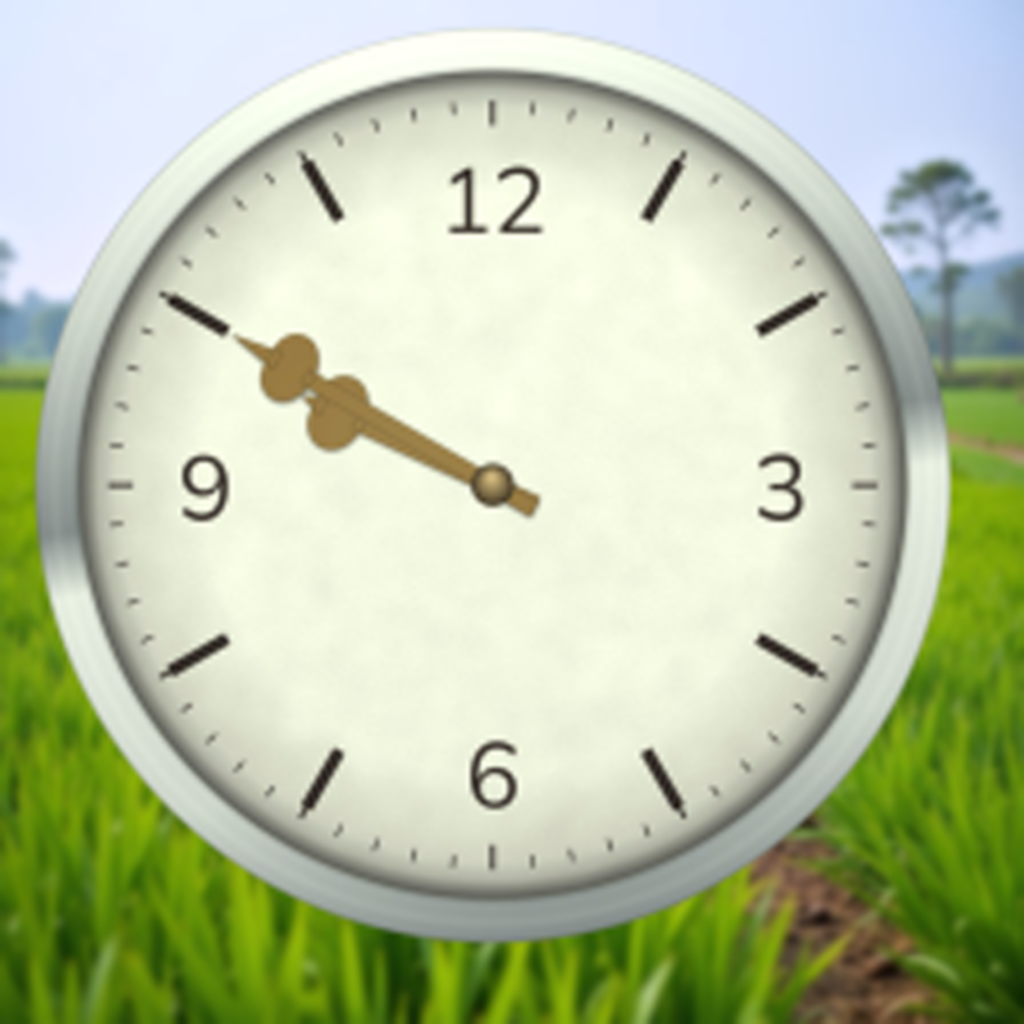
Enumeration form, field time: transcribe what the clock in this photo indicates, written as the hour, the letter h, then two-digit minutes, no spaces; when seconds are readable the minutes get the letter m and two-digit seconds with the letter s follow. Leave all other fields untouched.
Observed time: 9h50
